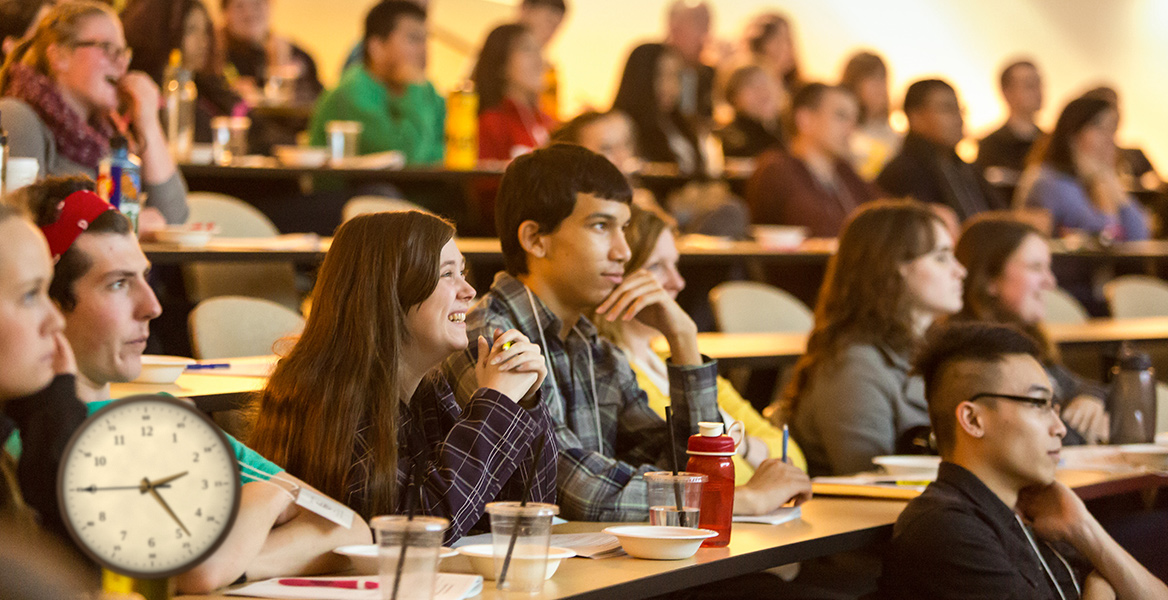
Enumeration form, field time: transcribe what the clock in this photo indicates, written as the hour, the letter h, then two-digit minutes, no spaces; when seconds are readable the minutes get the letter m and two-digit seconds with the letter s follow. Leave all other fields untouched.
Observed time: 2h23m45s
